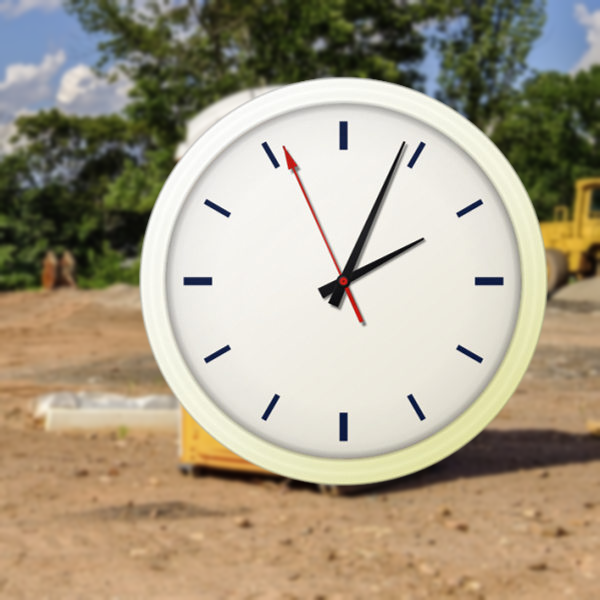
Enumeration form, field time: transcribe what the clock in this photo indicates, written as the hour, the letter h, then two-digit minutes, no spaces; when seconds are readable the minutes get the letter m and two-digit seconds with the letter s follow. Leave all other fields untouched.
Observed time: 2h03m56s
